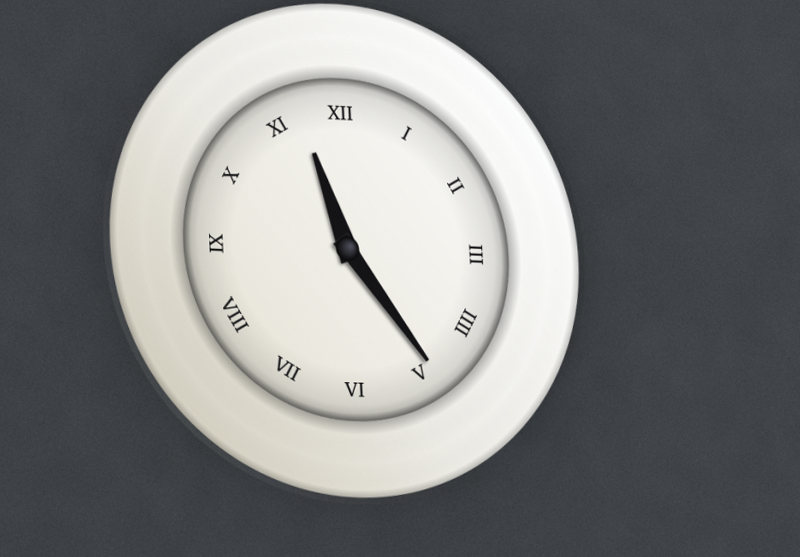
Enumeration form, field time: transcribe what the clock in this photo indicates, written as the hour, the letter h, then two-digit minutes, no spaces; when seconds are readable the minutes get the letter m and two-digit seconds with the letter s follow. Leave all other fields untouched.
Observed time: 11h24
